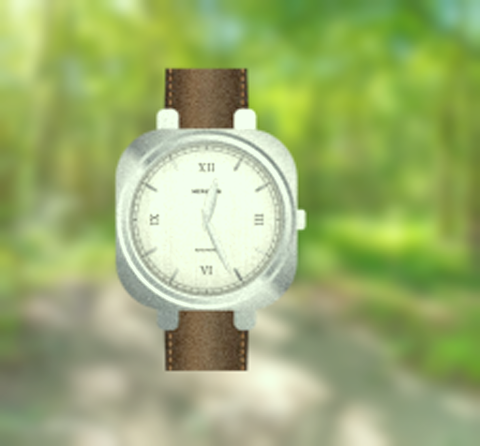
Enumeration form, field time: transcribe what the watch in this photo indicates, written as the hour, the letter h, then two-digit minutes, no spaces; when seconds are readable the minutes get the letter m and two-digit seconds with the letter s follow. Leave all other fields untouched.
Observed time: 12h26
